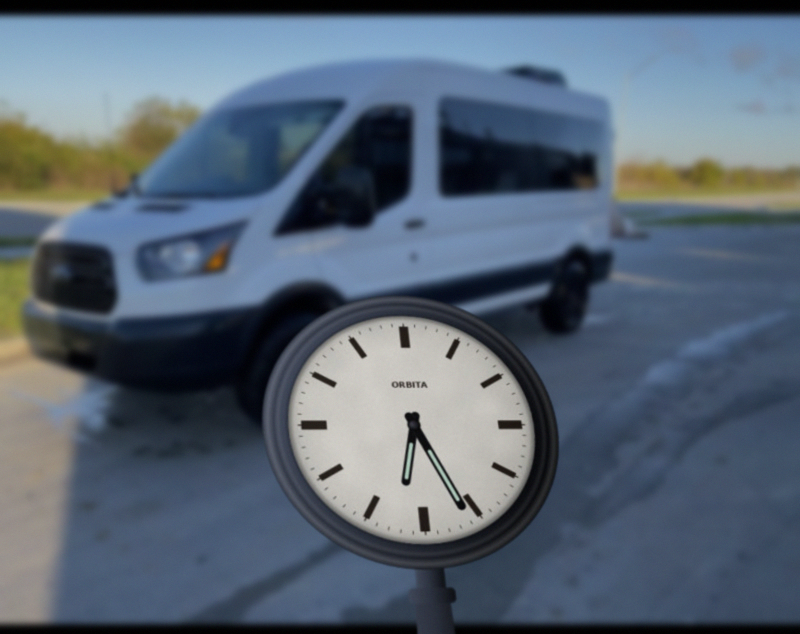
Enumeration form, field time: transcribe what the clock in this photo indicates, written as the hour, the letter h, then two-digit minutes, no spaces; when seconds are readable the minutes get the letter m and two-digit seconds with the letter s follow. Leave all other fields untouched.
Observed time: 6h26
